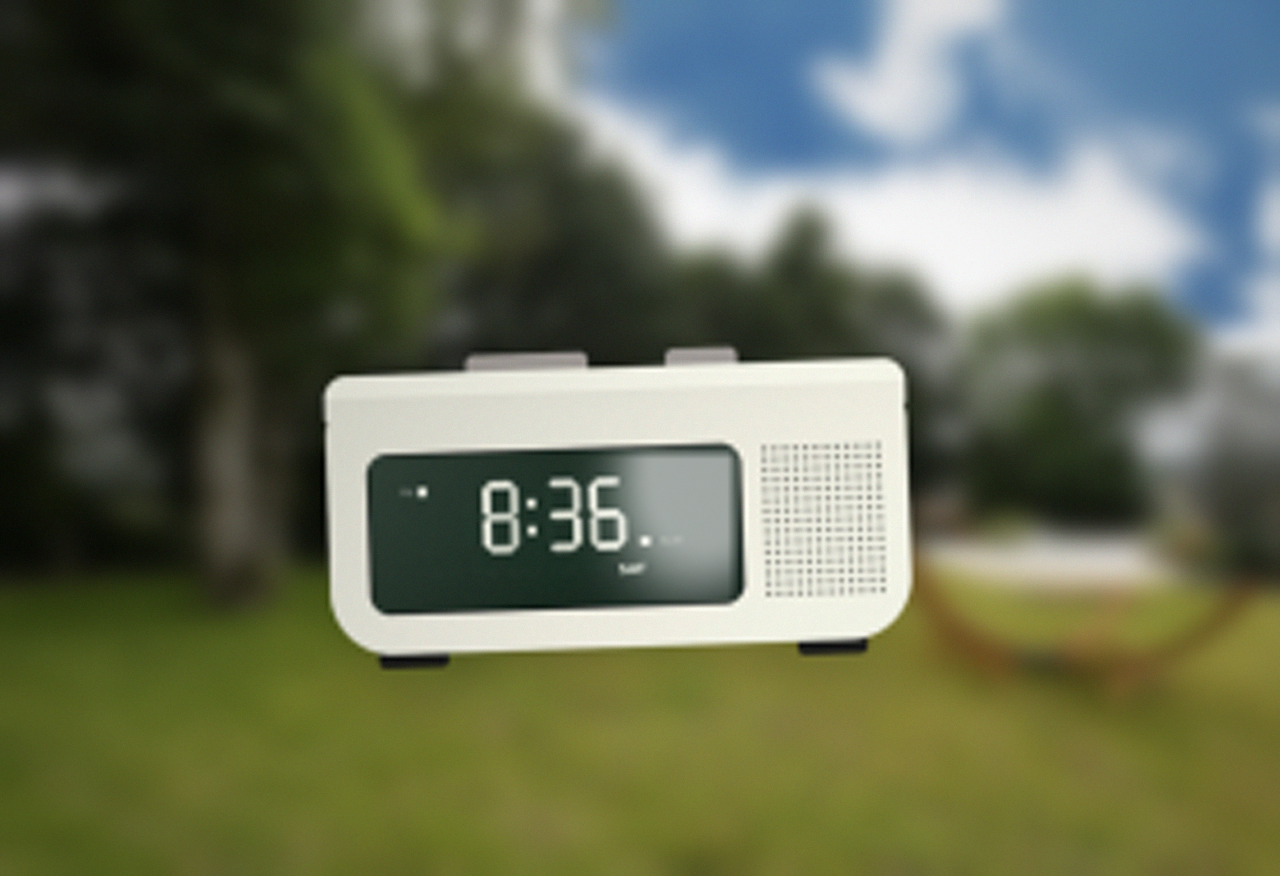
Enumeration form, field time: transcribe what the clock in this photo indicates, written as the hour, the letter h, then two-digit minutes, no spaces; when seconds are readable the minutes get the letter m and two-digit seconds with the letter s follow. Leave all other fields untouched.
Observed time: 8h36
